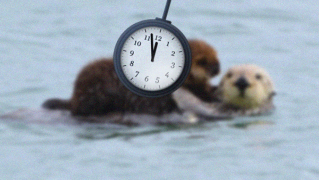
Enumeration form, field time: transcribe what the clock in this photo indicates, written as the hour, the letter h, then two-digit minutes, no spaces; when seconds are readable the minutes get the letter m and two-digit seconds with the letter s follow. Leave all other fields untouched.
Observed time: 11h57
